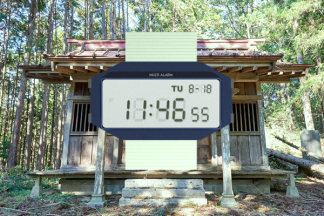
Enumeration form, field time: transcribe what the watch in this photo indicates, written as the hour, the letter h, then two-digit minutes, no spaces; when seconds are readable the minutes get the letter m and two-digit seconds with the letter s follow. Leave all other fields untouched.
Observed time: 11h46m55s
